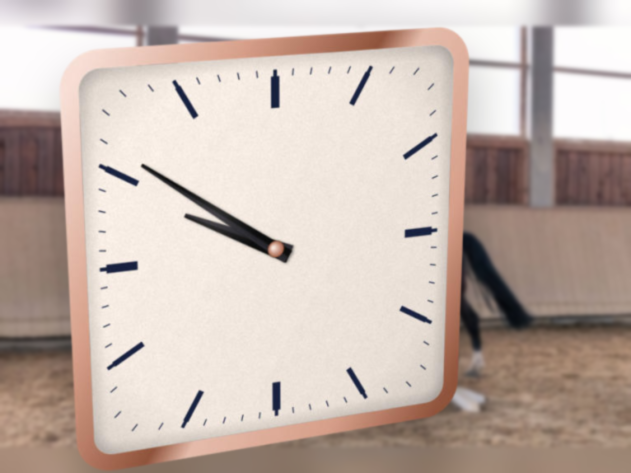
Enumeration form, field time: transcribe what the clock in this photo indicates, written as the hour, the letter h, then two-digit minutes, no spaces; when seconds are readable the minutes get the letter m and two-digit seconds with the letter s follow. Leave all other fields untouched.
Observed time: 9h51
